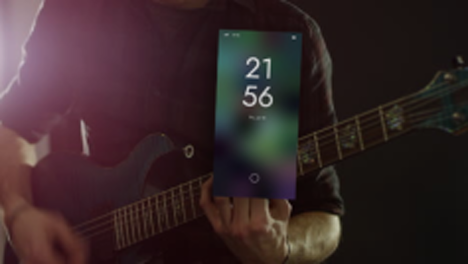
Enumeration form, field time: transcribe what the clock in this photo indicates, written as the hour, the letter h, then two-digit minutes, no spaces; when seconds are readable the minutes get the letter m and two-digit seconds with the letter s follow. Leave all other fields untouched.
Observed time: 21h56
